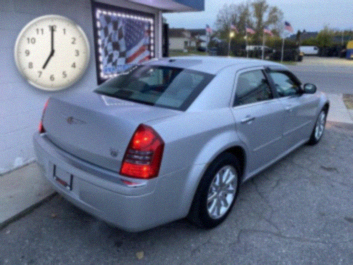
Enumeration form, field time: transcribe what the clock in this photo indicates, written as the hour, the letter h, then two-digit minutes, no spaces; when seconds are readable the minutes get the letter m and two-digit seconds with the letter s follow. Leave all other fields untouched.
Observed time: 7h00
